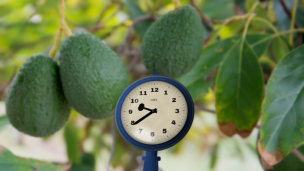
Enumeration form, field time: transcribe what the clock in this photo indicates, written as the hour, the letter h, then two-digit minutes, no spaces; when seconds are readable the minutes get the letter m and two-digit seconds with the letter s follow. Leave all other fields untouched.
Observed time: 9h39
